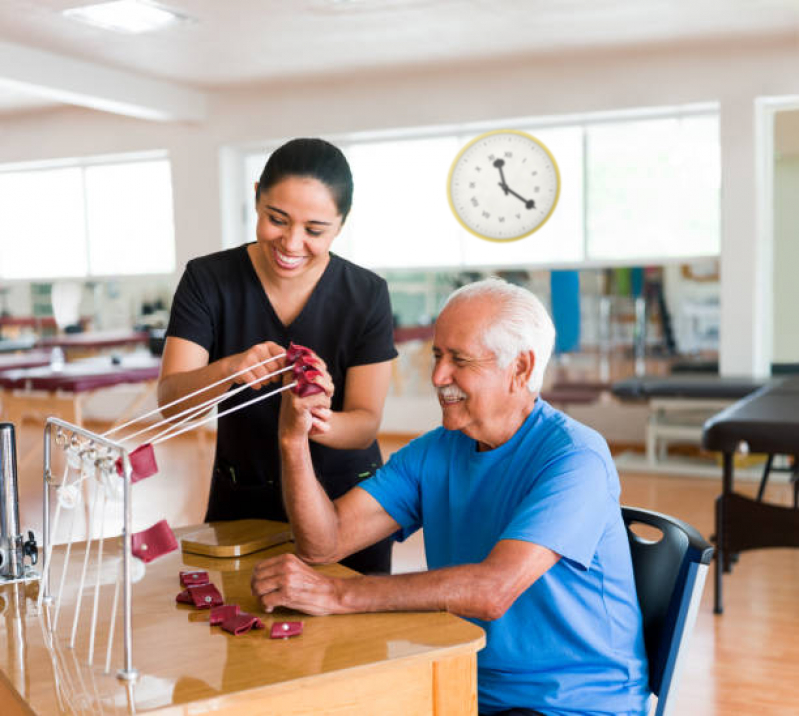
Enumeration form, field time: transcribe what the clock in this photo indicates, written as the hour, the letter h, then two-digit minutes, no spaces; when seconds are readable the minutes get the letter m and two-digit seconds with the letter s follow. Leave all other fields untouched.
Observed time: 11h20
